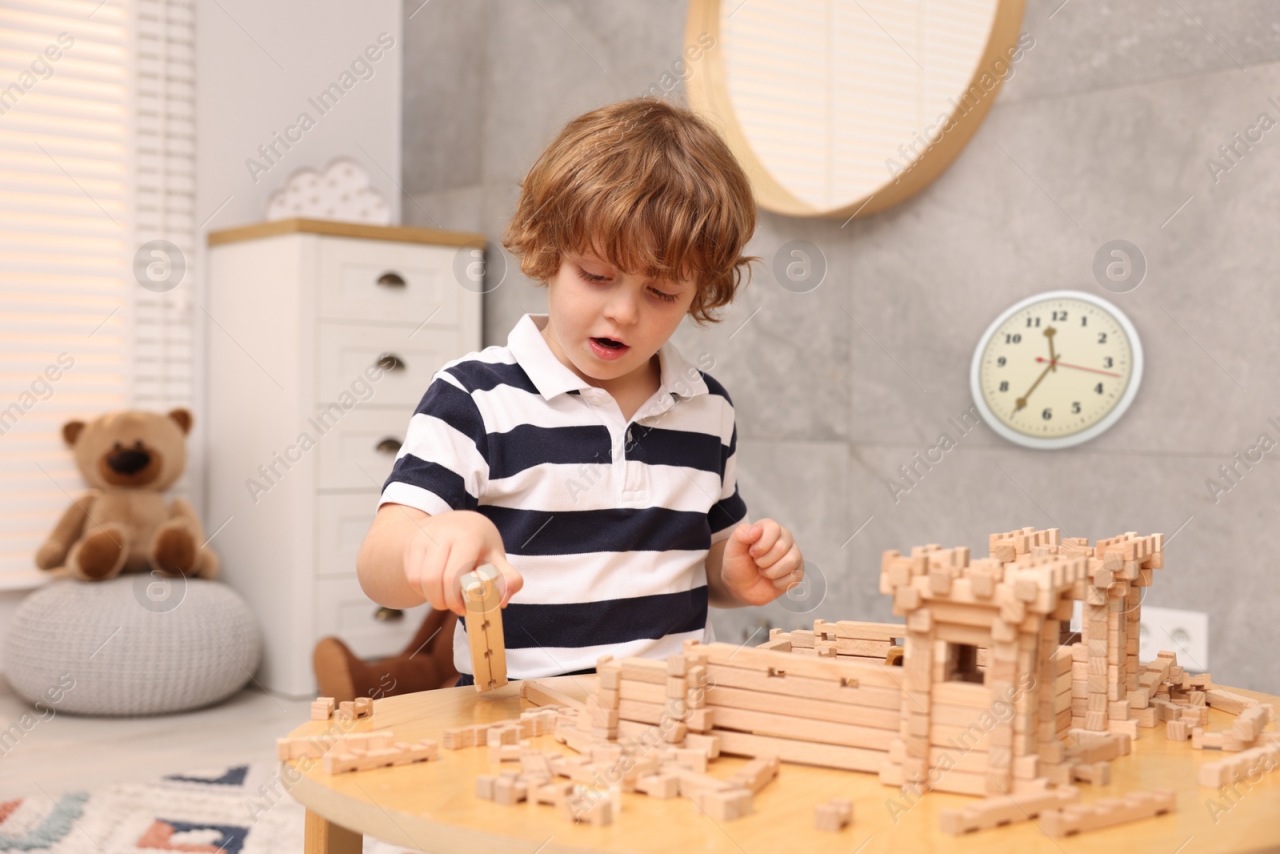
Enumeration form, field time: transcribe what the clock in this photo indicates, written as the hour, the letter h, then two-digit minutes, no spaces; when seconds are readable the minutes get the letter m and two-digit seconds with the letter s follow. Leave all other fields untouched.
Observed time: 11h35m17s
